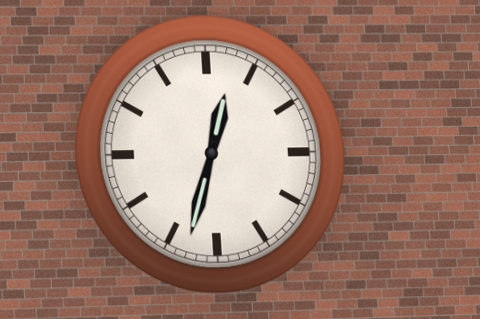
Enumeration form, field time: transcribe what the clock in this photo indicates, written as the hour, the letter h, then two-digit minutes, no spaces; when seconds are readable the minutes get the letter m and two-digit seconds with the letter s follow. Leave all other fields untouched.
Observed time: 12h33
